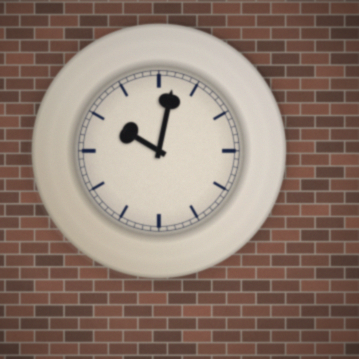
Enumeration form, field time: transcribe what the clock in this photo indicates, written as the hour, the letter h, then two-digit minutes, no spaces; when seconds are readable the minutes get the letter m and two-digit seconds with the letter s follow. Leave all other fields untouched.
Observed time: 10h02
